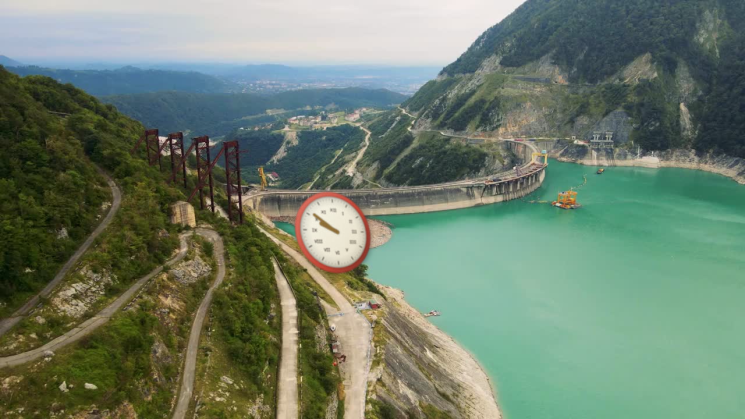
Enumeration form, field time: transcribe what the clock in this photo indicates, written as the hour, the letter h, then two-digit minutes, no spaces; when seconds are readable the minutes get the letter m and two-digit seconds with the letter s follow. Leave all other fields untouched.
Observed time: 9h51
